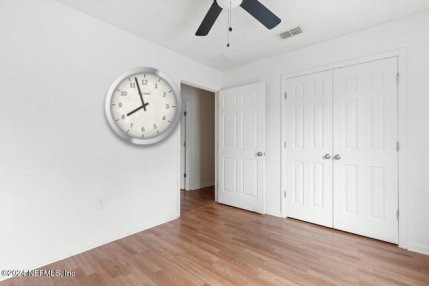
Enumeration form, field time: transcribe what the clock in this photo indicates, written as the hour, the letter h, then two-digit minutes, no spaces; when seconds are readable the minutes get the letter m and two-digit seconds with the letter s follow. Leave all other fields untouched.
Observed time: 7h57
